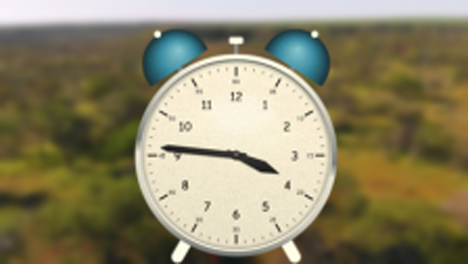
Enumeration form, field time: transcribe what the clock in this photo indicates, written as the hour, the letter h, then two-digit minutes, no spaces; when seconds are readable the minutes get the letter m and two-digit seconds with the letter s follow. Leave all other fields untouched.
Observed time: 3h46
